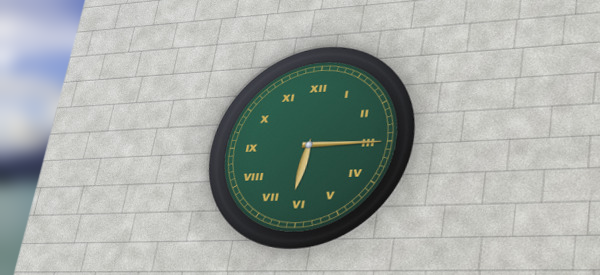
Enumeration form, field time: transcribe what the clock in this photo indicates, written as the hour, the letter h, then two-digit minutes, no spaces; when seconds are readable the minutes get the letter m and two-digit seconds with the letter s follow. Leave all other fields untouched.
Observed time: 6h15
